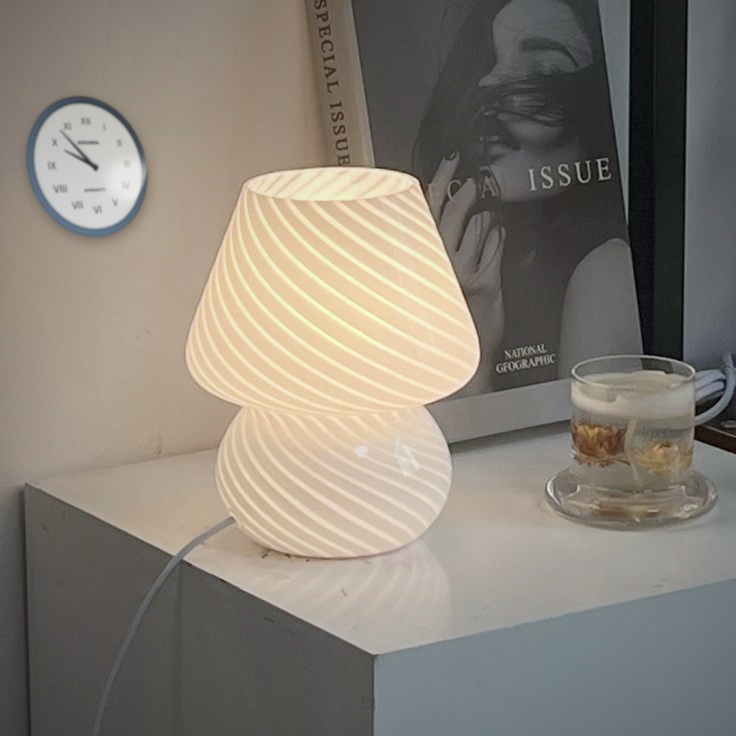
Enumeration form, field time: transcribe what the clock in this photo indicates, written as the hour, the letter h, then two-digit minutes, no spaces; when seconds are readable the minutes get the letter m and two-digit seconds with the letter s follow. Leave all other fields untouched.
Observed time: 9h53
